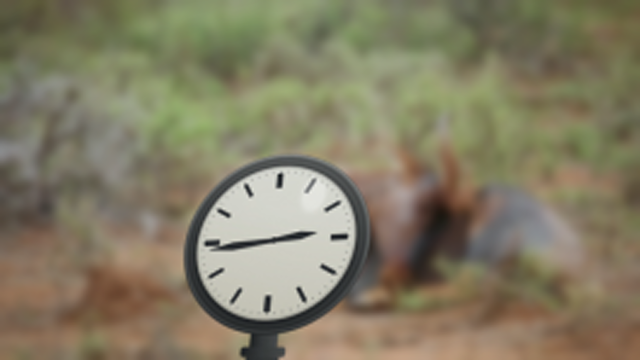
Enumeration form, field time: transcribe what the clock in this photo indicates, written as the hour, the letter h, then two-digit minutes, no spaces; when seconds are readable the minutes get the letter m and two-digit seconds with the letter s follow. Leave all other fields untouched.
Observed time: 2h44
